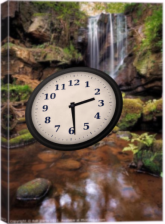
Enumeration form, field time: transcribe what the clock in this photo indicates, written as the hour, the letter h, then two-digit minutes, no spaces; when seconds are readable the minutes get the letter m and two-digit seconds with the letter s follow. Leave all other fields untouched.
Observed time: 2h29
